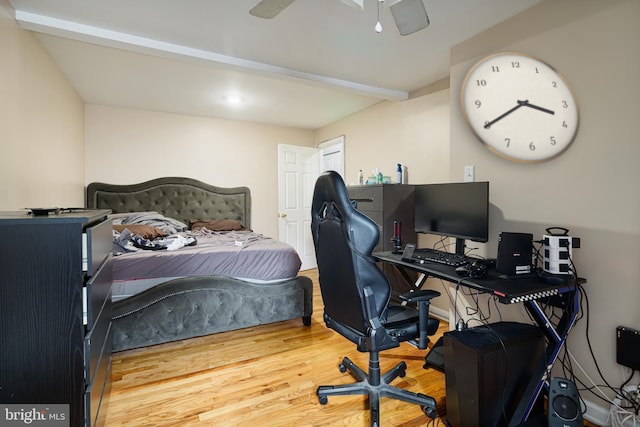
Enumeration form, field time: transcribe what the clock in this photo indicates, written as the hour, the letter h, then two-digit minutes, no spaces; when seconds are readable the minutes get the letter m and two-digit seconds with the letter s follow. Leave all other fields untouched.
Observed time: 3h40
